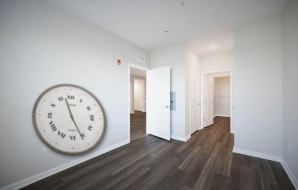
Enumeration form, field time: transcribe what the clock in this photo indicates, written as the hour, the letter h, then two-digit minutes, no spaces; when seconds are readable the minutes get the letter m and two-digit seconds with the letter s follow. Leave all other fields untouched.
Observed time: 11h26
